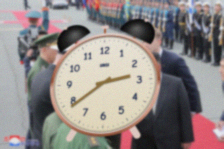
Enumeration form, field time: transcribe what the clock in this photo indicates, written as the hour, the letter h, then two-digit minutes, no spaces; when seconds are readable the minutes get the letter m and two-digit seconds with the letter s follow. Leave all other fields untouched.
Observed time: 2h39
